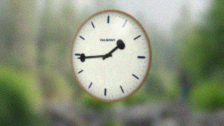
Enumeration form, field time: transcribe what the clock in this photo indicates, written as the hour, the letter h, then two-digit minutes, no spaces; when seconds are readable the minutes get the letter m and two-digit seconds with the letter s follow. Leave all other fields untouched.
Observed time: 1h44
